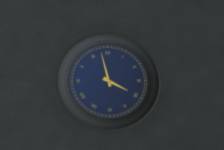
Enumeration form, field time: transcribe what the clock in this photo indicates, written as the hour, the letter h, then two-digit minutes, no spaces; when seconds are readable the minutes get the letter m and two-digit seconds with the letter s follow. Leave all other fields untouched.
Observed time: 3h58
